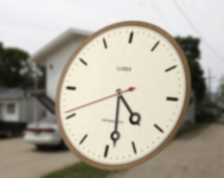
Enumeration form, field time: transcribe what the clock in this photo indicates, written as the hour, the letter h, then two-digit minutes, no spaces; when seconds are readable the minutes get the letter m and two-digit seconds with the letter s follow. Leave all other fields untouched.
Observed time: 4h28m41s
